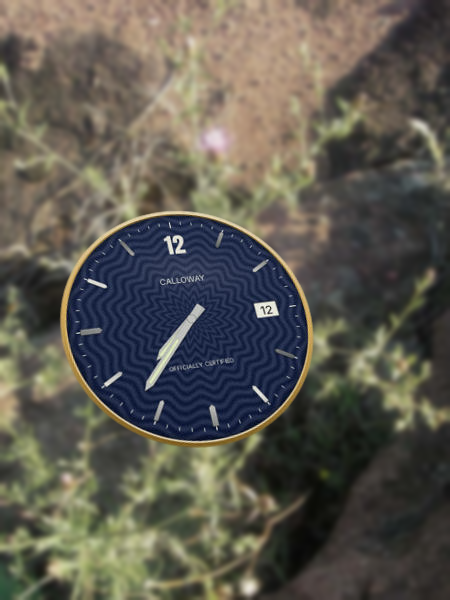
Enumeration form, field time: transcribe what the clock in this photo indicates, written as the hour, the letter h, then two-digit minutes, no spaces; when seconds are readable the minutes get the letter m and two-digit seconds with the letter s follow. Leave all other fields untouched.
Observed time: 7h37
